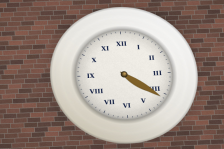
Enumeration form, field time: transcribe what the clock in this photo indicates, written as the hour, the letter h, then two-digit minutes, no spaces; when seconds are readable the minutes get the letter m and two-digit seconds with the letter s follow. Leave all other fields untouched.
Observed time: 4h21
